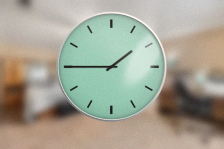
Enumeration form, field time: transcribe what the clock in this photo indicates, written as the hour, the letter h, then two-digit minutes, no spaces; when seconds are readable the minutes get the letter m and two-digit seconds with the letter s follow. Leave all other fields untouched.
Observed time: 1h45
